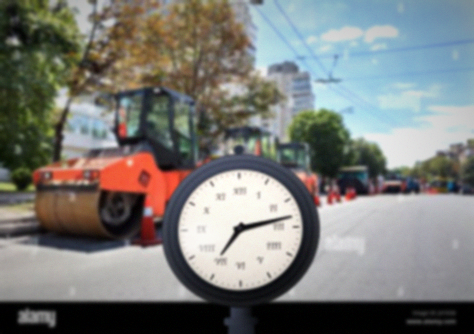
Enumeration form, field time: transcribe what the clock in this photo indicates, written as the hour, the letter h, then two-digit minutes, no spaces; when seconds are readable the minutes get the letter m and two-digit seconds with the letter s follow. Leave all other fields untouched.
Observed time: 7h13
